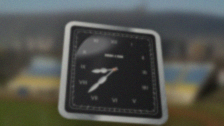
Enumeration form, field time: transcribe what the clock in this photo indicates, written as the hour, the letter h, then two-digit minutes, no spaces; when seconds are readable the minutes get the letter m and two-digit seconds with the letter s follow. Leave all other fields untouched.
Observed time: 8h37
